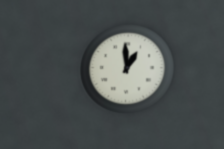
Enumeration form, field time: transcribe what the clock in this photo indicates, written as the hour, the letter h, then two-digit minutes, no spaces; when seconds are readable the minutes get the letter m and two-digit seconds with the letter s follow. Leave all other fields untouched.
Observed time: 12h59
